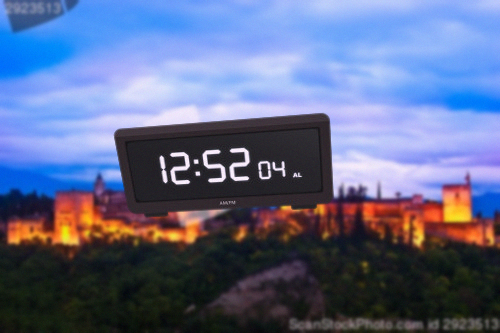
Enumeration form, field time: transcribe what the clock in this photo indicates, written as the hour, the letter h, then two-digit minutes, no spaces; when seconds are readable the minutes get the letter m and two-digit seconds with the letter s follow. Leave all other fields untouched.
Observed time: 12h52m04s
